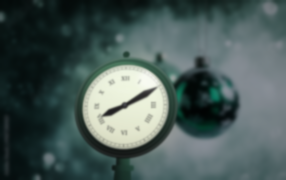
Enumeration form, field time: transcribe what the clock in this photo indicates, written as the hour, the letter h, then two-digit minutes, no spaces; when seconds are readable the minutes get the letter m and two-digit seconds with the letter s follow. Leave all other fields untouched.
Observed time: 8h10
